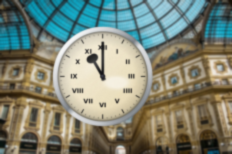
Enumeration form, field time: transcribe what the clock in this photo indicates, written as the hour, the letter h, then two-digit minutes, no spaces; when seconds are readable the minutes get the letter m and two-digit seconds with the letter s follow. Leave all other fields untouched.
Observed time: 11h00
